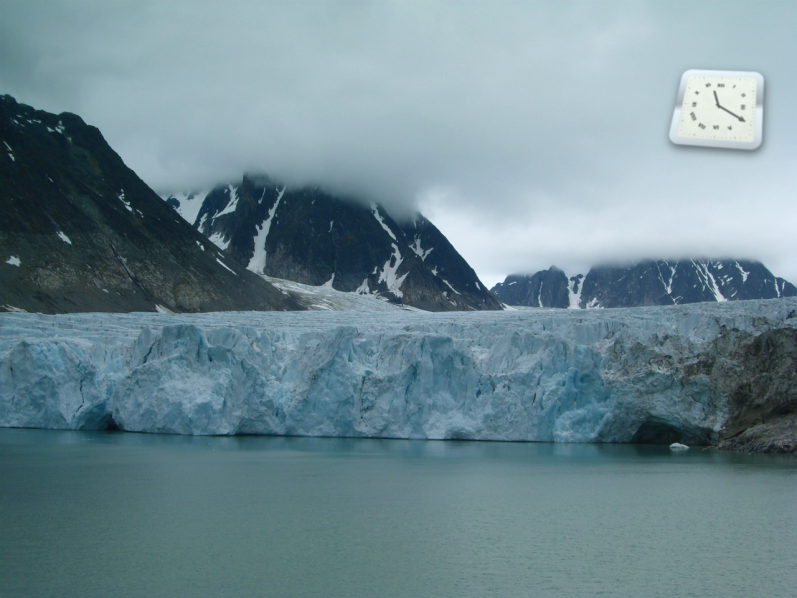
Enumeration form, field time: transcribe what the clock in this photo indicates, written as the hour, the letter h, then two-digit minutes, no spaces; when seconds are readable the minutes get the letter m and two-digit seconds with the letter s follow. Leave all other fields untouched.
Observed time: 11h20
